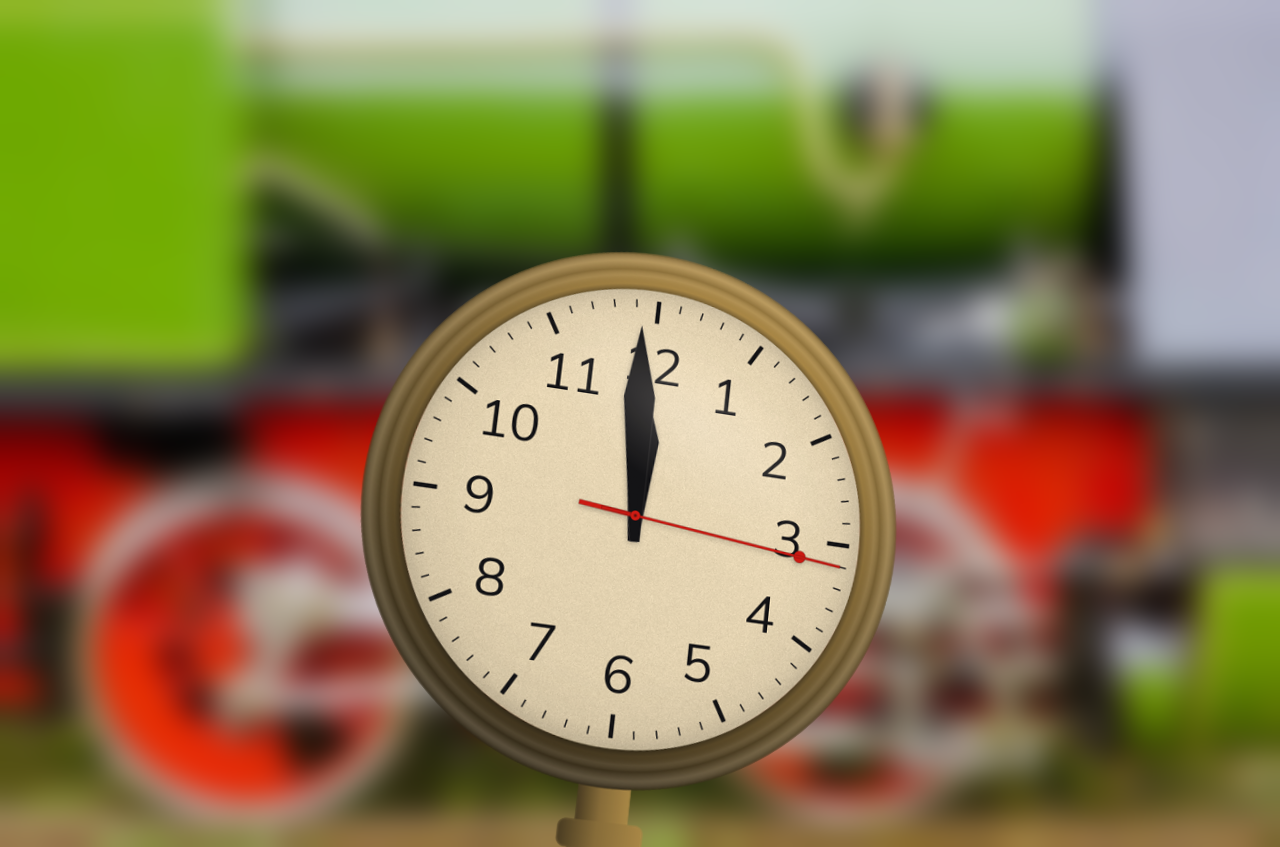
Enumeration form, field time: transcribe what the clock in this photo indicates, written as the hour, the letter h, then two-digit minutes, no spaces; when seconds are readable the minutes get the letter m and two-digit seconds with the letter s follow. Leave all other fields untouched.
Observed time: 11h59m16s
